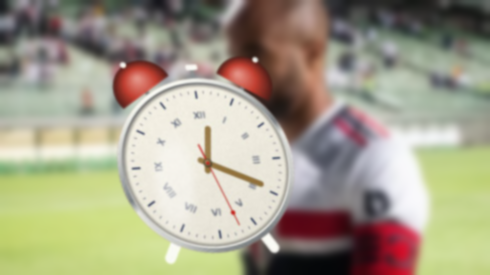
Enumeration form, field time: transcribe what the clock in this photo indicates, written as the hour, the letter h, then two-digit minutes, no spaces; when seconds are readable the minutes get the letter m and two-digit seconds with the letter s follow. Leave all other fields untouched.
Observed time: 12h19m27s
